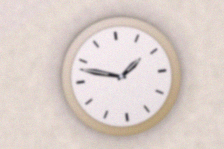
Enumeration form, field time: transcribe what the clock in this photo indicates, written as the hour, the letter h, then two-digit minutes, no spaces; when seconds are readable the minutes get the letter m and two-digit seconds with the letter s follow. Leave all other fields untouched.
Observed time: 1h48
